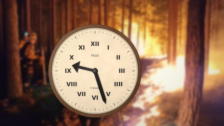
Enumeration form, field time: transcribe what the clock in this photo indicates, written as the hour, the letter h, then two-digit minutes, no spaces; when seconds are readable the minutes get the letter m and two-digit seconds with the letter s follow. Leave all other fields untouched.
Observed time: 9h27
